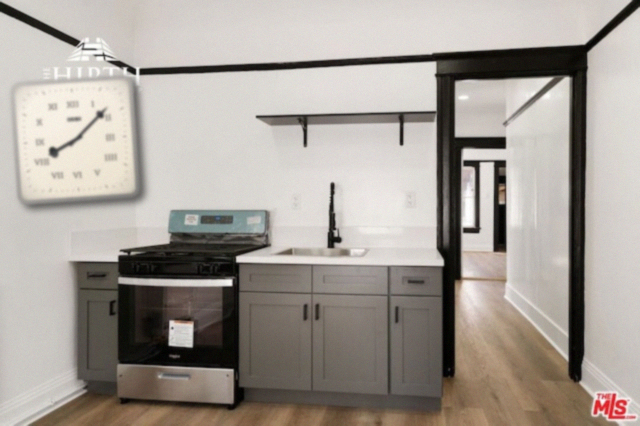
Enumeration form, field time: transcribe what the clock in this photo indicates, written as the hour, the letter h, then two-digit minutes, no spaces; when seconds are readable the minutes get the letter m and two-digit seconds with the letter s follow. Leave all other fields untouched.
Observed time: 8h08
